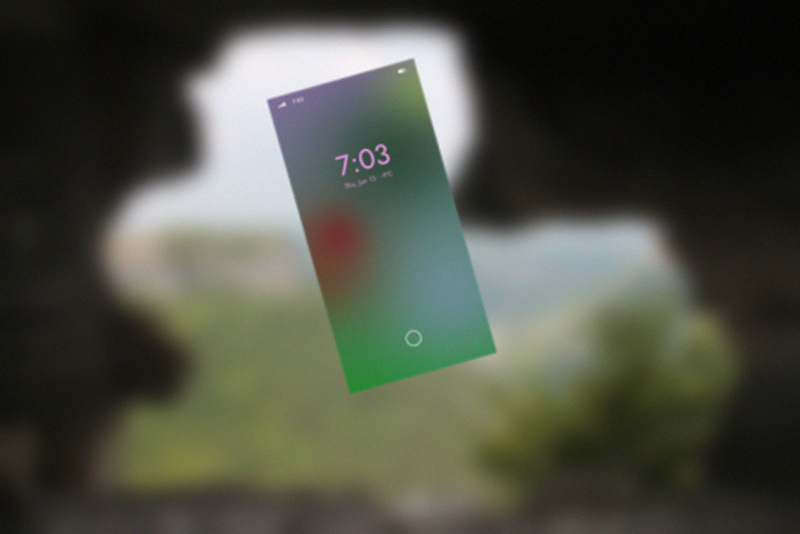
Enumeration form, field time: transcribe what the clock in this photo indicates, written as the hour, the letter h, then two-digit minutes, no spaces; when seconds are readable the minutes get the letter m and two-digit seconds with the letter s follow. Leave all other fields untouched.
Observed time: 7h03
